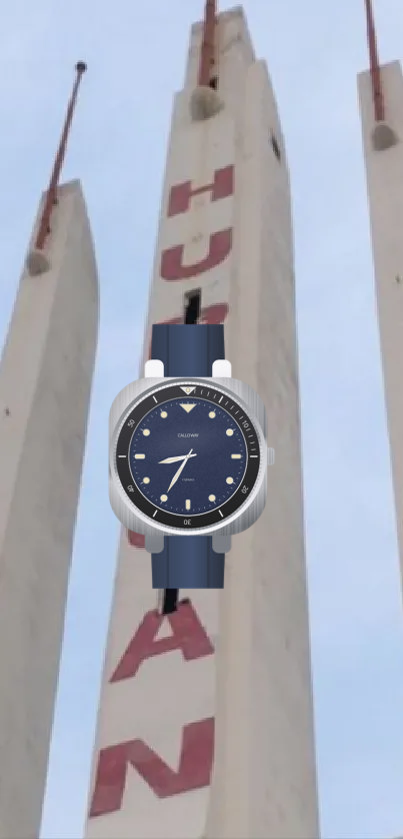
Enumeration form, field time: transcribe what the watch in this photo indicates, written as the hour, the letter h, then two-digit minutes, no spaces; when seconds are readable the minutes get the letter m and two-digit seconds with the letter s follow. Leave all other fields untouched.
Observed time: 8h35
